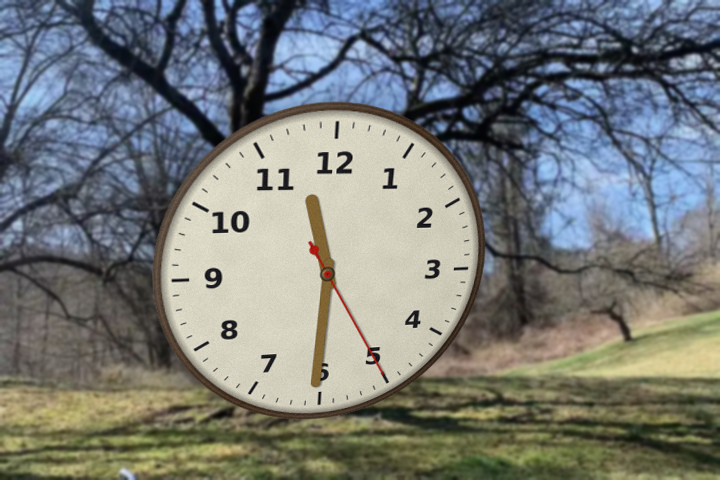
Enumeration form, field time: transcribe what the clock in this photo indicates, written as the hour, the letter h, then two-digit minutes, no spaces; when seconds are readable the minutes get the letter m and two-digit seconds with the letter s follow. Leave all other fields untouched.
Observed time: 11h30m25s
